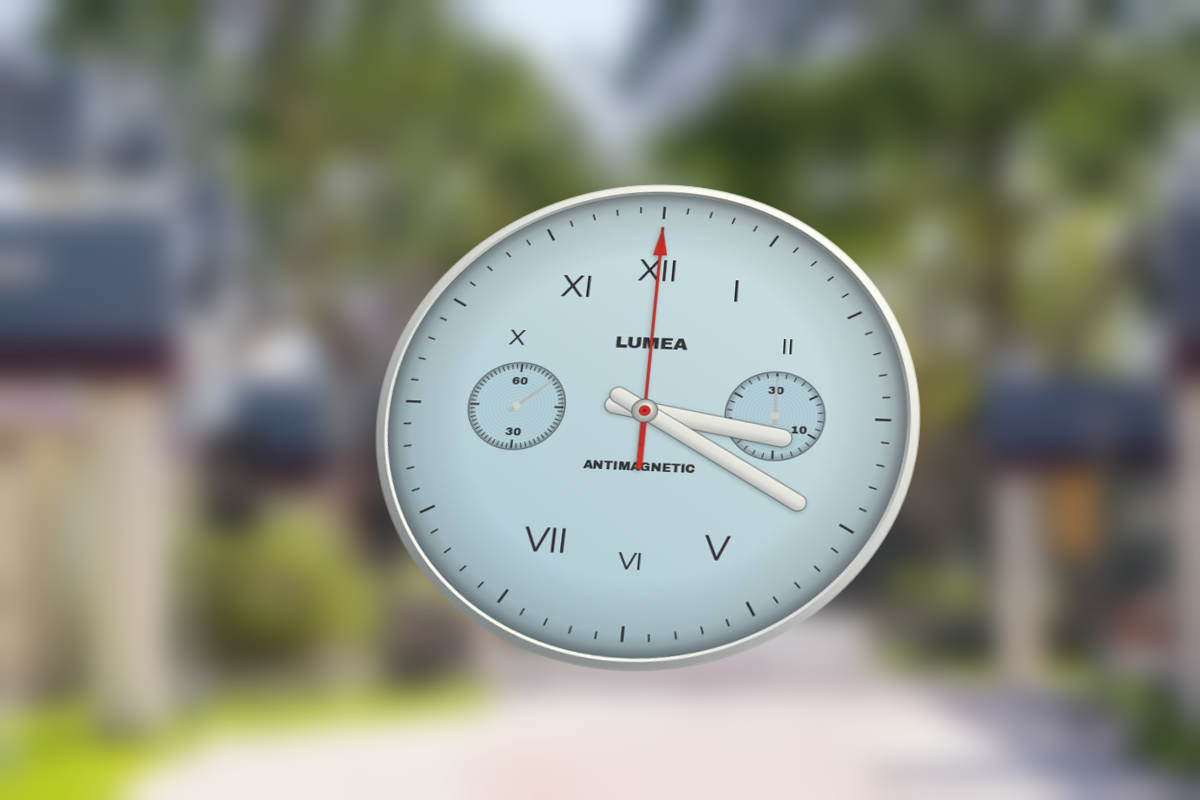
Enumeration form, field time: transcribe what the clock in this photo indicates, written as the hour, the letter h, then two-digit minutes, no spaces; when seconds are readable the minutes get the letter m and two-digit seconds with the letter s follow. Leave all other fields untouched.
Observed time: 3h20m08s
